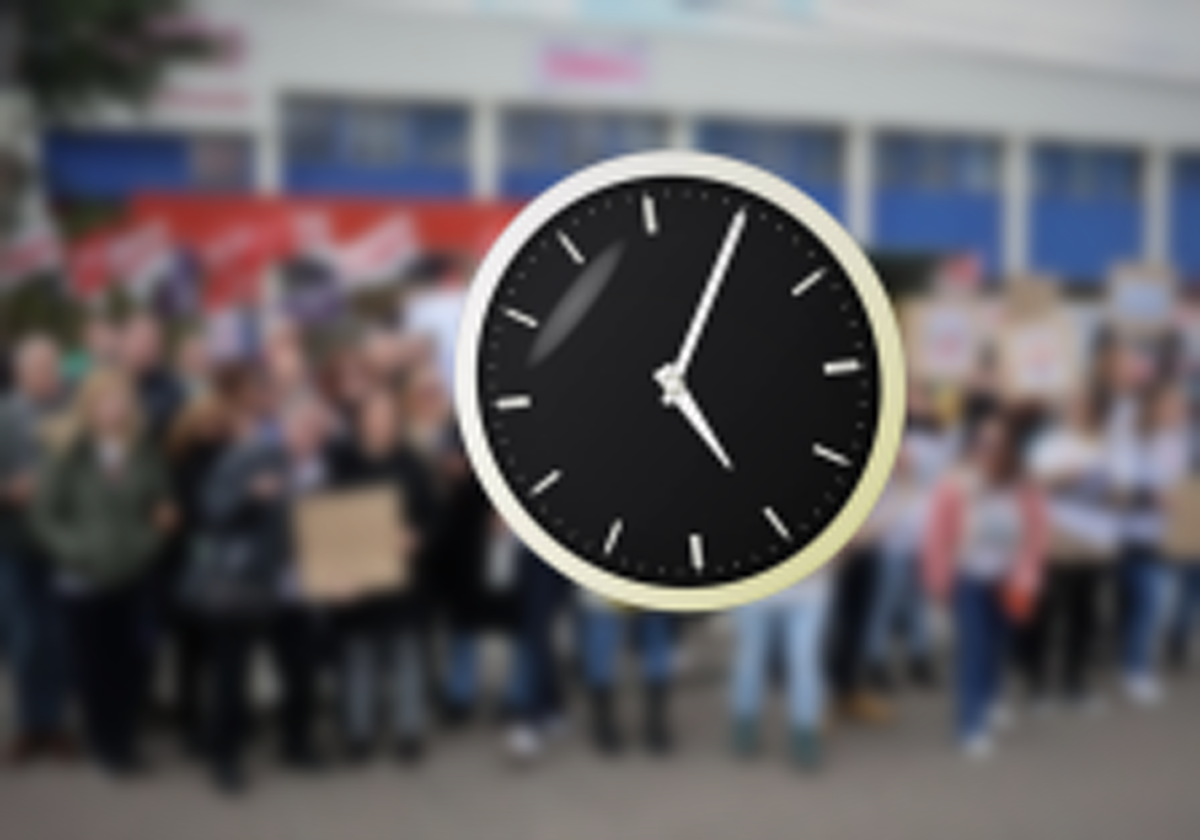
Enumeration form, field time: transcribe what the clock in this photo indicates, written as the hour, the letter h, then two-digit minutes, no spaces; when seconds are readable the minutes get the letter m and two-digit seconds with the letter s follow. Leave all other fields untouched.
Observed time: 5h05
